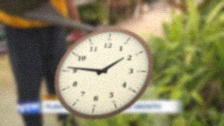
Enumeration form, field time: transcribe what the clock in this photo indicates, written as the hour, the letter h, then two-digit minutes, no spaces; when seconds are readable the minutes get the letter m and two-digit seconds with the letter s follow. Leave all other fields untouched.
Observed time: 1h46
